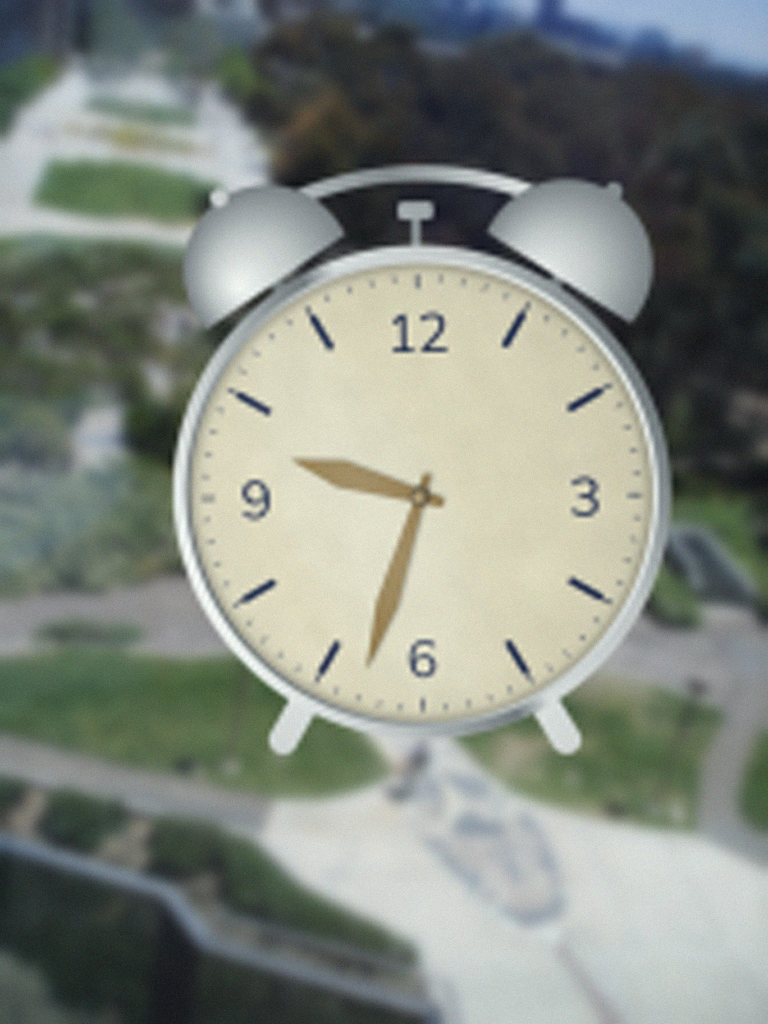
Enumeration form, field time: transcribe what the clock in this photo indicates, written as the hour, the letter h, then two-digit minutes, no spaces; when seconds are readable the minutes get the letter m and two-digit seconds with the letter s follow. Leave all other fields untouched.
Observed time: 9h33
